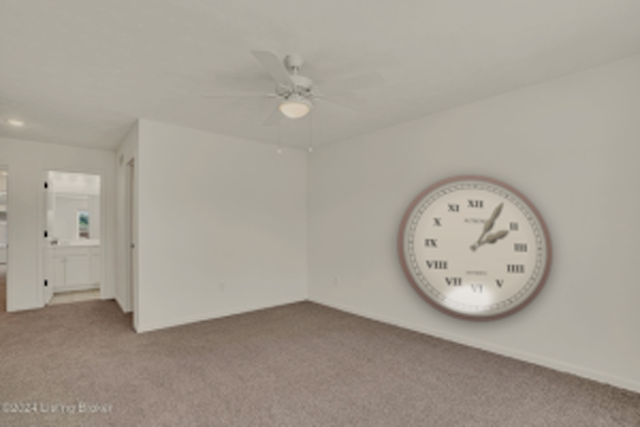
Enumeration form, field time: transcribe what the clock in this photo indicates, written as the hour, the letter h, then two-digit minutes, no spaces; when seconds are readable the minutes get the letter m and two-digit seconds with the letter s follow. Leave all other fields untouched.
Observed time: 2h05
